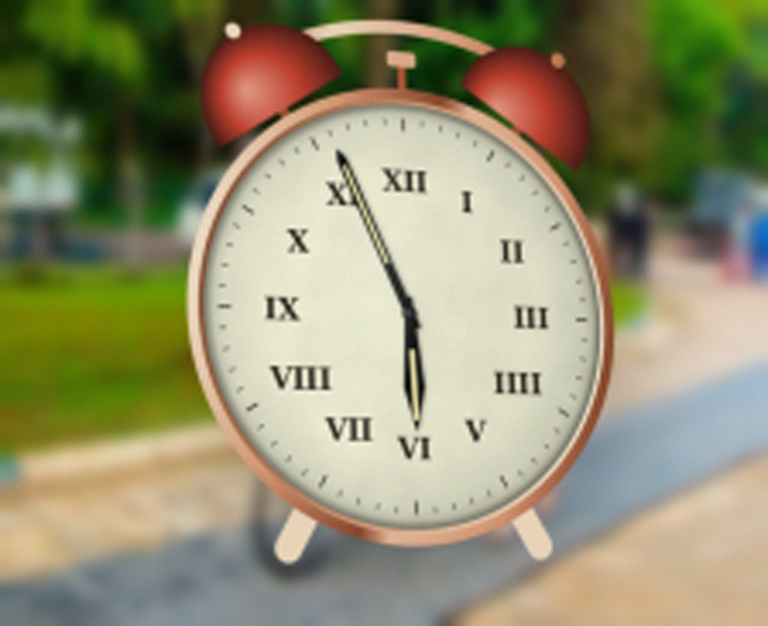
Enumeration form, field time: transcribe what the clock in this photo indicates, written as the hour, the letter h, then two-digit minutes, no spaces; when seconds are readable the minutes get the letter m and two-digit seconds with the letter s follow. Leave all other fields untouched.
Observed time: 5h56
